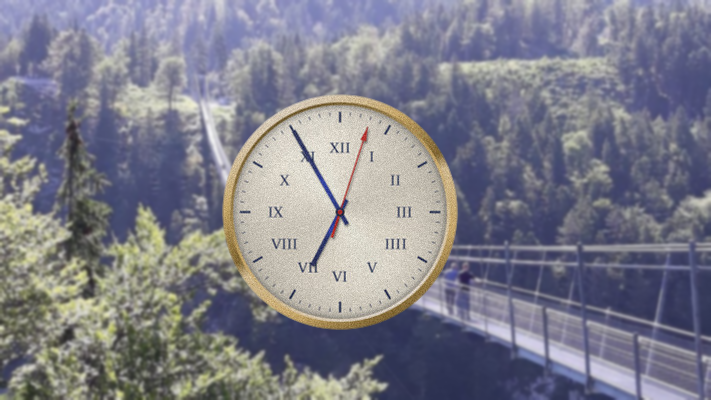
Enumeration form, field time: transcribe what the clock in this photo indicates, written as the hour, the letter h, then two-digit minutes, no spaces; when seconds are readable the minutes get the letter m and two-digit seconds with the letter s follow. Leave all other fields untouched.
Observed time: 6h55m03s
